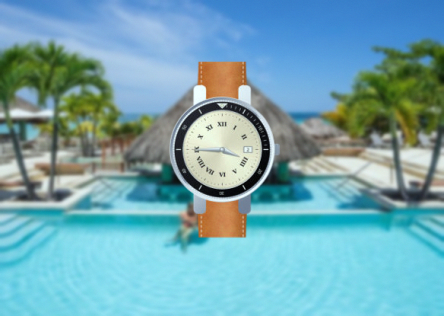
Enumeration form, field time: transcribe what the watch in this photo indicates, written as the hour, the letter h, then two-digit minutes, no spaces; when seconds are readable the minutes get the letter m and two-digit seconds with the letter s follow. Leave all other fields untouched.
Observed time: 3h45
